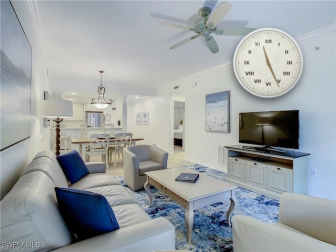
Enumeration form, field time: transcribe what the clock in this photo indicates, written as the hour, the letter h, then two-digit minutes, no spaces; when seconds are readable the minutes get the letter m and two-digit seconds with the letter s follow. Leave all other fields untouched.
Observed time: 11h26
